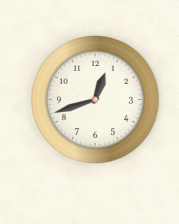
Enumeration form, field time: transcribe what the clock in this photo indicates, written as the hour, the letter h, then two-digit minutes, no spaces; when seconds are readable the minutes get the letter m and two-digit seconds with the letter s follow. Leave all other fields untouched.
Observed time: 12h42
